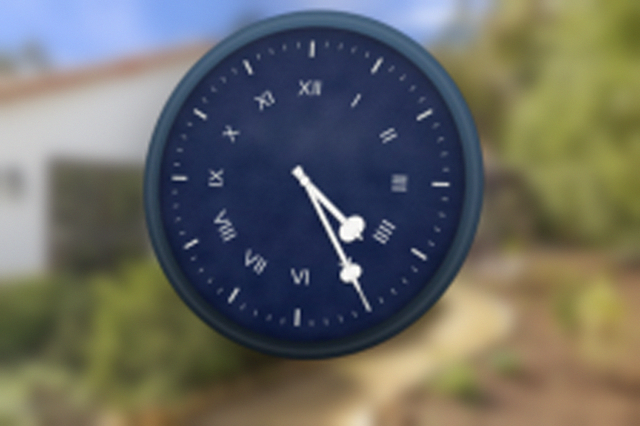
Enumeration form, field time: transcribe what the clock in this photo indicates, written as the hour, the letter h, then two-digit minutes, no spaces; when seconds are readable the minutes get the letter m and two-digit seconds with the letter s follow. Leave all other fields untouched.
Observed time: 4h25
